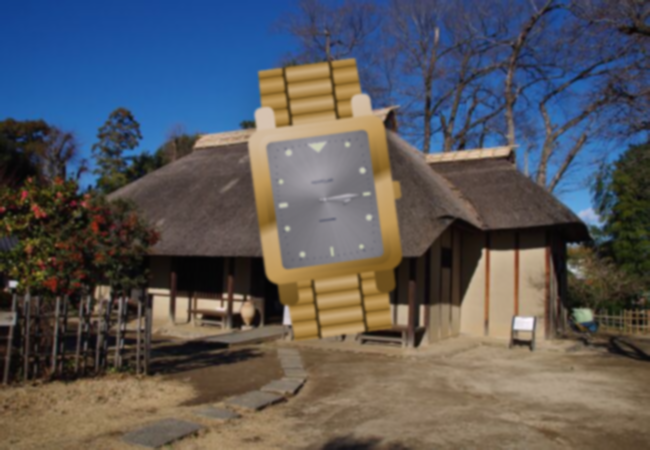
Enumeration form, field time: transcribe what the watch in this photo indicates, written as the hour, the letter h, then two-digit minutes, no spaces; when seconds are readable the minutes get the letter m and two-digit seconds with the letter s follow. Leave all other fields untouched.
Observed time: 3h15
